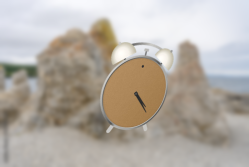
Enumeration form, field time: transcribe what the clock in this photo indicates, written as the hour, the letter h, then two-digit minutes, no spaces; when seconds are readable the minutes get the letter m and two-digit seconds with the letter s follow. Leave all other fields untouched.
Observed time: 4h23
